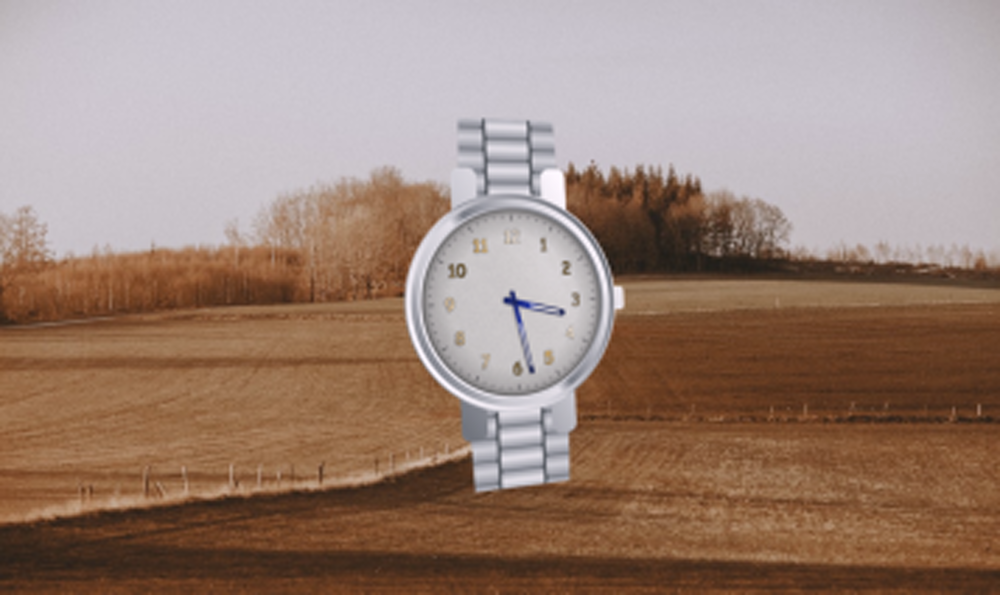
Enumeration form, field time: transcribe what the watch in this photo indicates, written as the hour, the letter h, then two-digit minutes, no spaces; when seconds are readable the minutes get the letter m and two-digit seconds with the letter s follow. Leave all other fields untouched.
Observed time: 3h28
